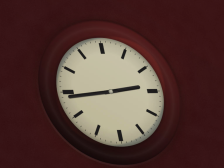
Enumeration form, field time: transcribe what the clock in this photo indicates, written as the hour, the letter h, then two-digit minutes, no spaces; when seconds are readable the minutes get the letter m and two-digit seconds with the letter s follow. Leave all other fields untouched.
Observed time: 2h44
